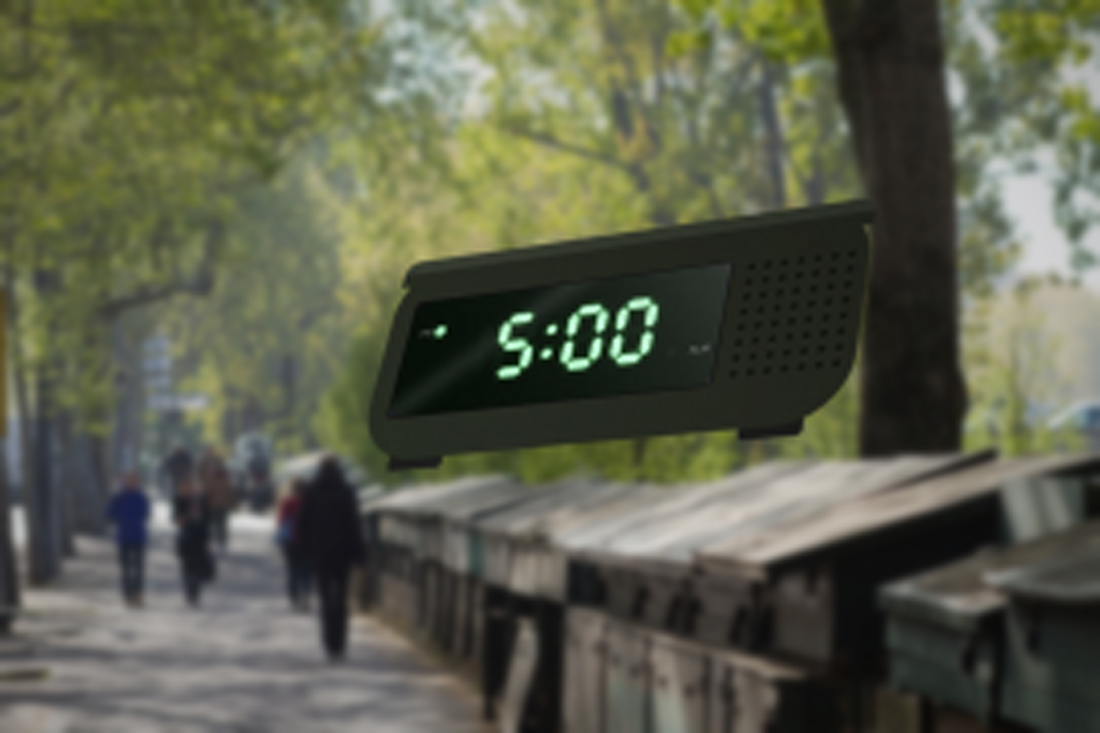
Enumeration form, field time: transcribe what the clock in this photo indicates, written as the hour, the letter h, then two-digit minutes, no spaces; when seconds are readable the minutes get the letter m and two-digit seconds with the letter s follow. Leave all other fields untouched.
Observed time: 5h00
